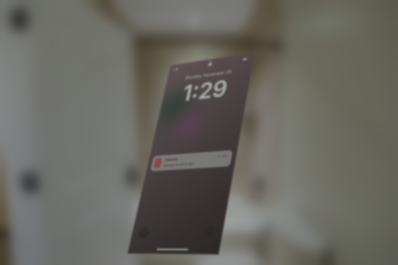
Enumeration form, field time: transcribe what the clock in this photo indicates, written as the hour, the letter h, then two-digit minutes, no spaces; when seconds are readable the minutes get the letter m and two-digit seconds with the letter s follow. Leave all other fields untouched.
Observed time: 1h29
